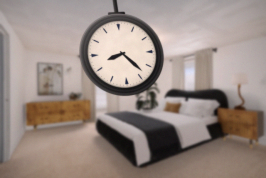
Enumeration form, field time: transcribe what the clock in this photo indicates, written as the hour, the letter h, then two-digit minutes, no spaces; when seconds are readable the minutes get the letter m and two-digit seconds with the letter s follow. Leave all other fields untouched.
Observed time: 8h23
